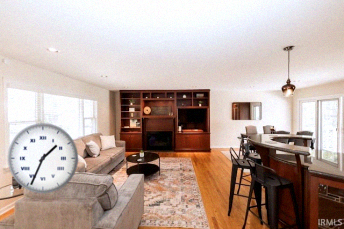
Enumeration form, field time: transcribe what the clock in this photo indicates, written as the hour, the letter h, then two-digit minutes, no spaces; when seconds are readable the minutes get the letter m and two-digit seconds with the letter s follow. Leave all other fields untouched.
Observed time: 1h34
